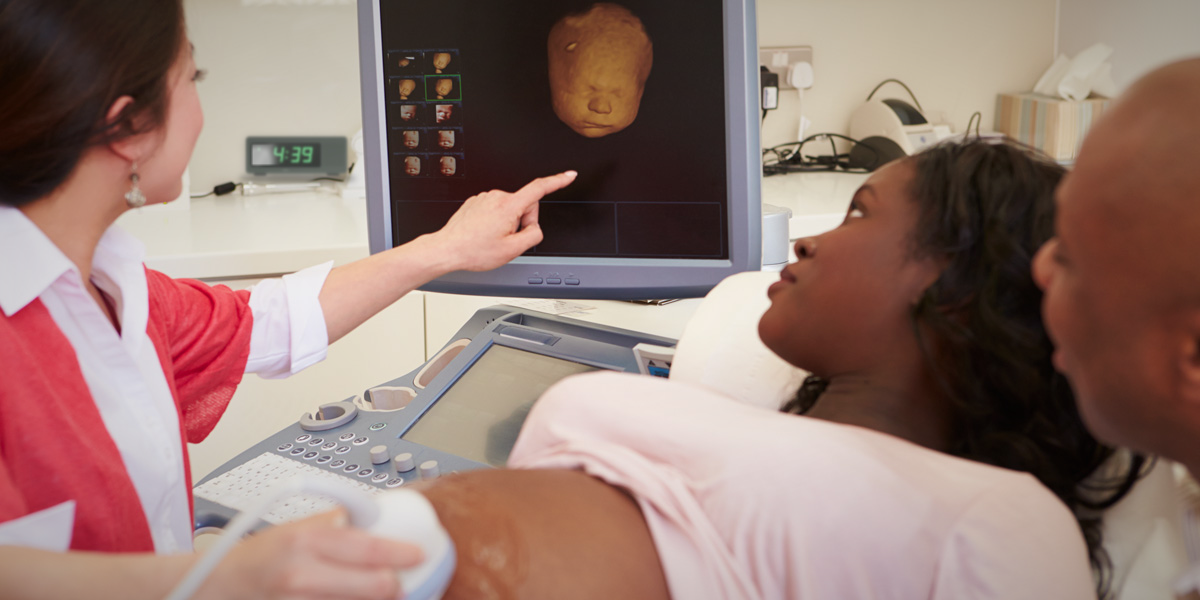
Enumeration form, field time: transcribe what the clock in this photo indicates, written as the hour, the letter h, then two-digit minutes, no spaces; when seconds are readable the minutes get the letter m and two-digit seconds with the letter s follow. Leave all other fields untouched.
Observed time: 4h39
